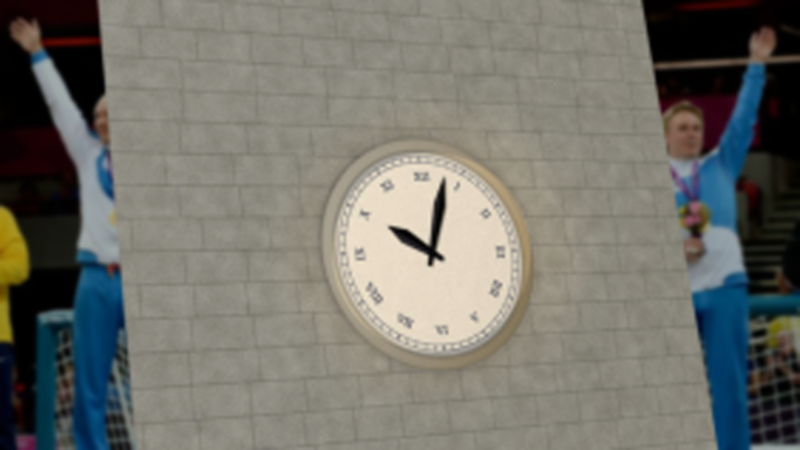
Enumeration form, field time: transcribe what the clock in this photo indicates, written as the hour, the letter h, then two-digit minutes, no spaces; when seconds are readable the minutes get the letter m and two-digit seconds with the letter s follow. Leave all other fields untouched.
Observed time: 10h03
